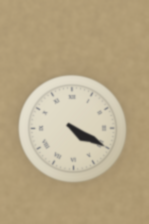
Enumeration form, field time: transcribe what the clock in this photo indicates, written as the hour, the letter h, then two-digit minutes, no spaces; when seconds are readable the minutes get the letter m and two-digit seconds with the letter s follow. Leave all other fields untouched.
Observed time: 4h20
